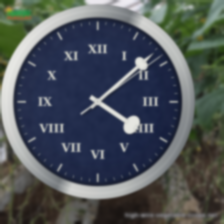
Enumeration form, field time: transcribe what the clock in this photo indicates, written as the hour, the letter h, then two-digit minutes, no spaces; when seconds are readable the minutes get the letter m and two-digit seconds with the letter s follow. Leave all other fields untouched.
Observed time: 4h08m09s
